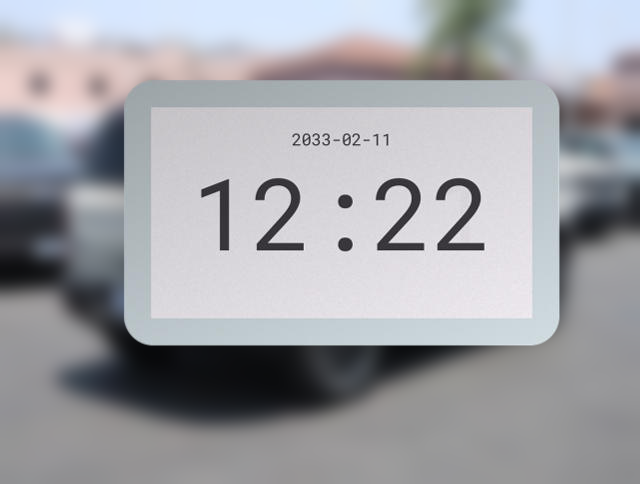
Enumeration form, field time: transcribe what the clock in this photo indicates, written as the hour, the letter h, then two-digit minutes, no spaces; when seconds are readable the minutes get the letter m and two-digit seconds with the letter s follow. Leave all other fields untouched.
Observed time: 12h22
